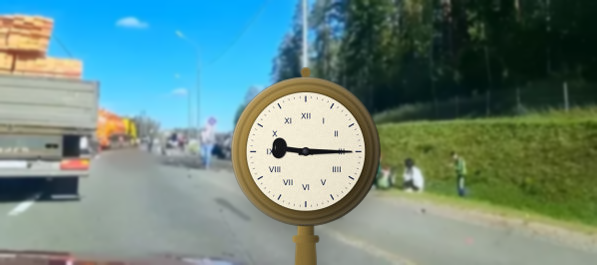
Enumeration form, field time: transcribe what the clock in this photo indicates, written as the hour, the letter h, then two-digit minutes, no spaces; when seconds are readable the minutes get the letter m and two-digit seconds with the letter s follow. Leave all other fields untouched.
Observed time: 9h15
